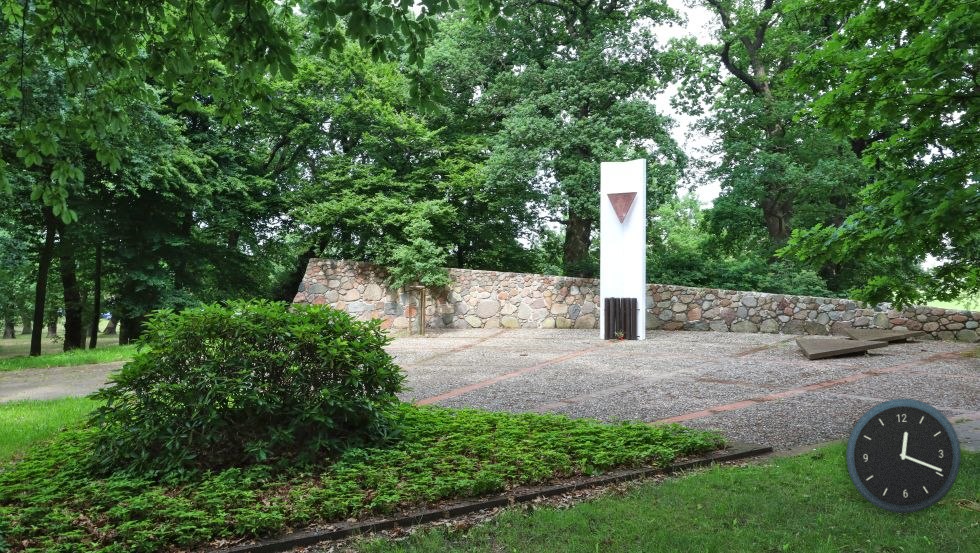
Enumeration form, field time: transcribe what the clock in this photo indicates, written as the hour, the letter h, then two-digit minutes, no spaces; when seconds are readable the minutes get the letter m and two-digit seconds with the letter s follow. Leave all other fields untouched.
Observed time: 12h19
